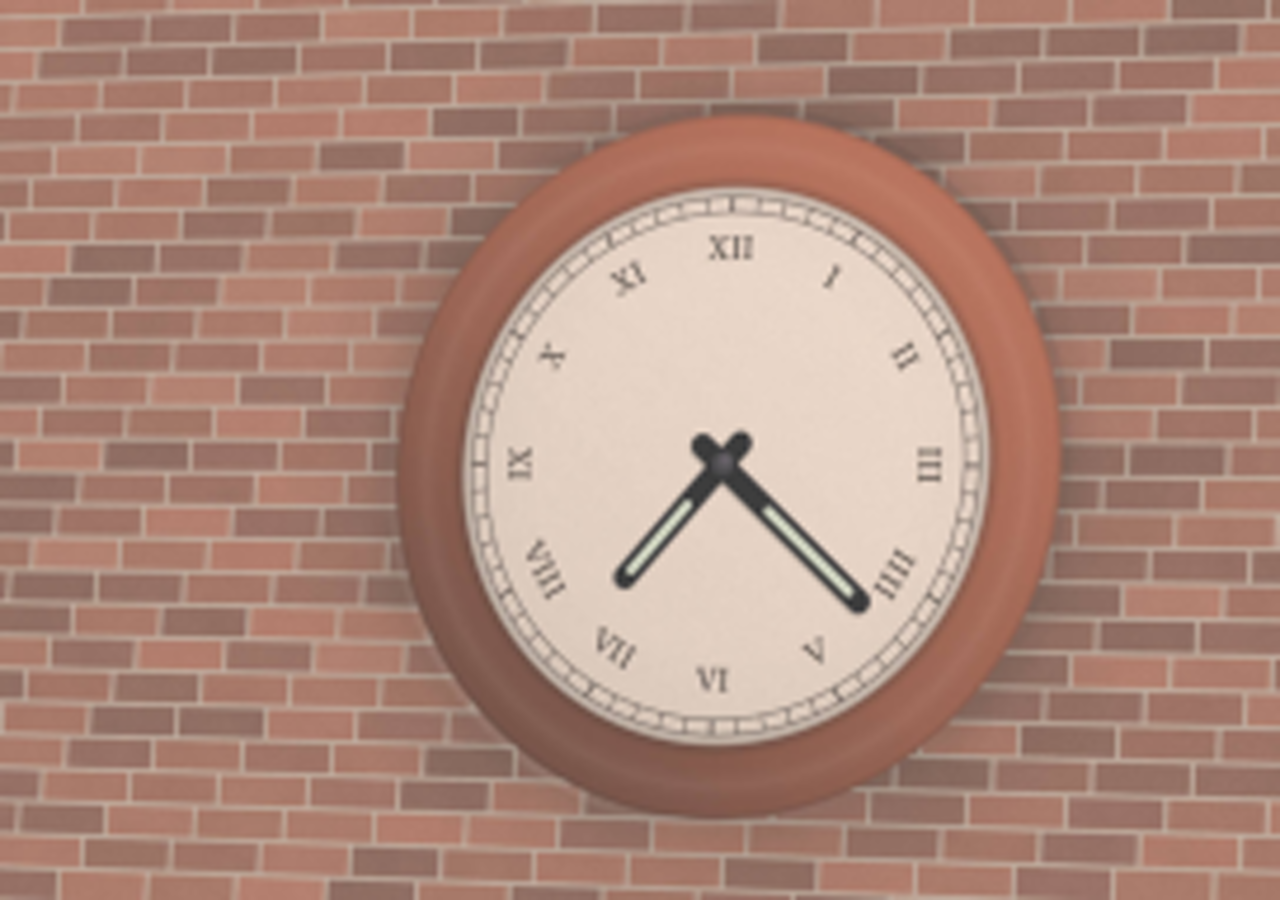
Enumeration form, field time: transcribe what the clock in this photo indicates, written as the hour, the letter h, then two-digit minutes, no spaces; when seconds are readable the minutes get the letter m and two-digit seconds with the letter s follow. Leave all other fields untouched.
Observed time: 7h22
